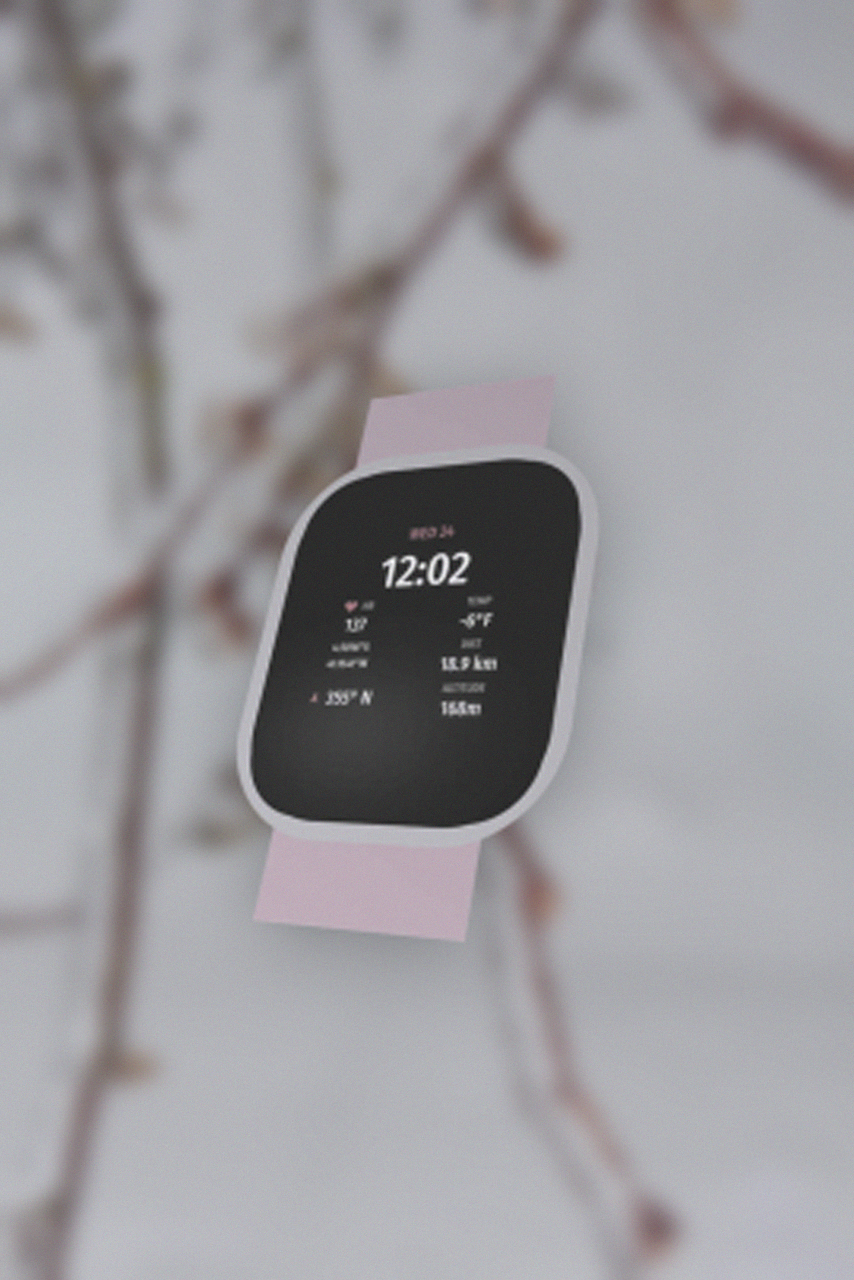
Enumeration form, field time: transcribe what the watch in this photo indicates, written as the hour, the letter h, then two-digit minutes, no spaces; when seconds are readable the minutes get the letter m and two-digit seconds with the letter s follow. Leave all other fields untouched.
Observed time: 12h02
